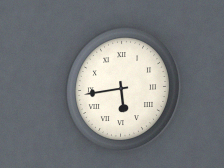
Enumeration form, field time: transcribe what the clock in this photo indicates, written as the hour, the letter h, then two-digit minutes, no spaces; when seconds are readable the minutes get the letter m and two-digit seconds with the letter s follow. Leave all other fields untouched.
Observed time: 5h44
